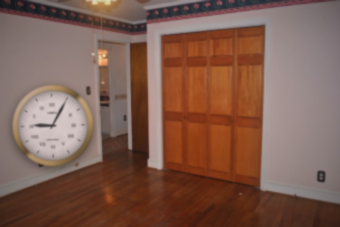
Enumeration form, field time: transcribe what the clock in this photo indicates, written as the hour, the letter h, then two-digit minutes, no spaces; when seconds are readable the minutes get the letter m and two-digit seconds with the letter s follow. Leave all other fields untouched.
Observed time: 9h05
